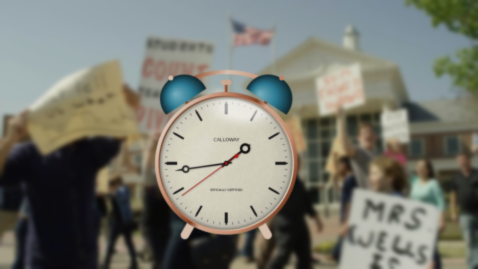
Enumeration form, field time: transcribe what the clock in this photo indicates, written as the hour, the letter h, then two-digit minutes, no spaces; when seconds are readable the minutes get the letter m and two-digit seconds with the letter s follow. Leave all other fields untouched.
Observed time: 1h43m39s
